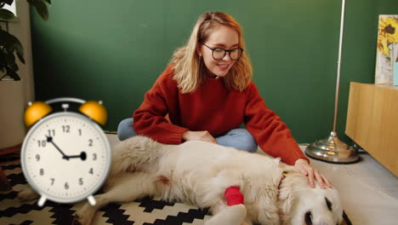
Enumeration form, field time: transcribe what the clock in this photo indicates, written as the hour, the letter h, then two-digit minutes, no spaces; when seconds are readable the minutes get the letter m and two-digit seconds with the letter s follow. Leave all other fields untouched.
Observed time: 2h53
